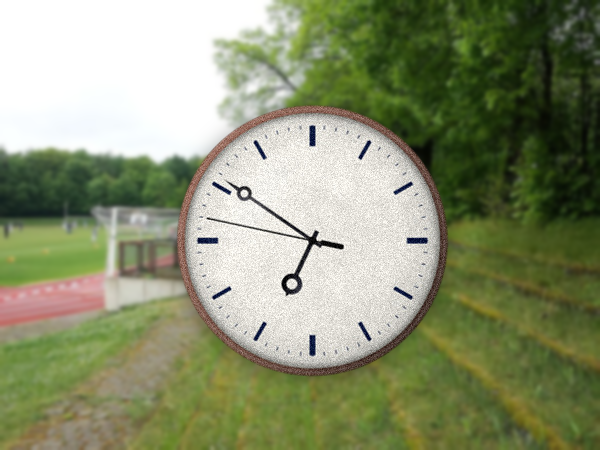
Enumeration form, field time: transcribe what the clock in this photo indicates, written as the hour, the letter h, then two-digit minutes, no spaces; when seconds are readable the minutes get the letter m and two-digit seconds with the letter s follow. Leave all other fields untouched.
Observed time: 6h50m47s
